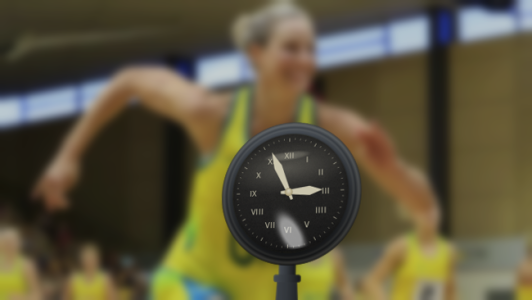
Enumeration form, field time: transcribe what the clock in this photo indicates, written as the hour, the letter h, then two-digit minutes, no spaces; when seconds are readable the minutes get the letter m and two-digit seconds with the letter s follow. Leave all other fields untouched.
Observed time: 2h56
